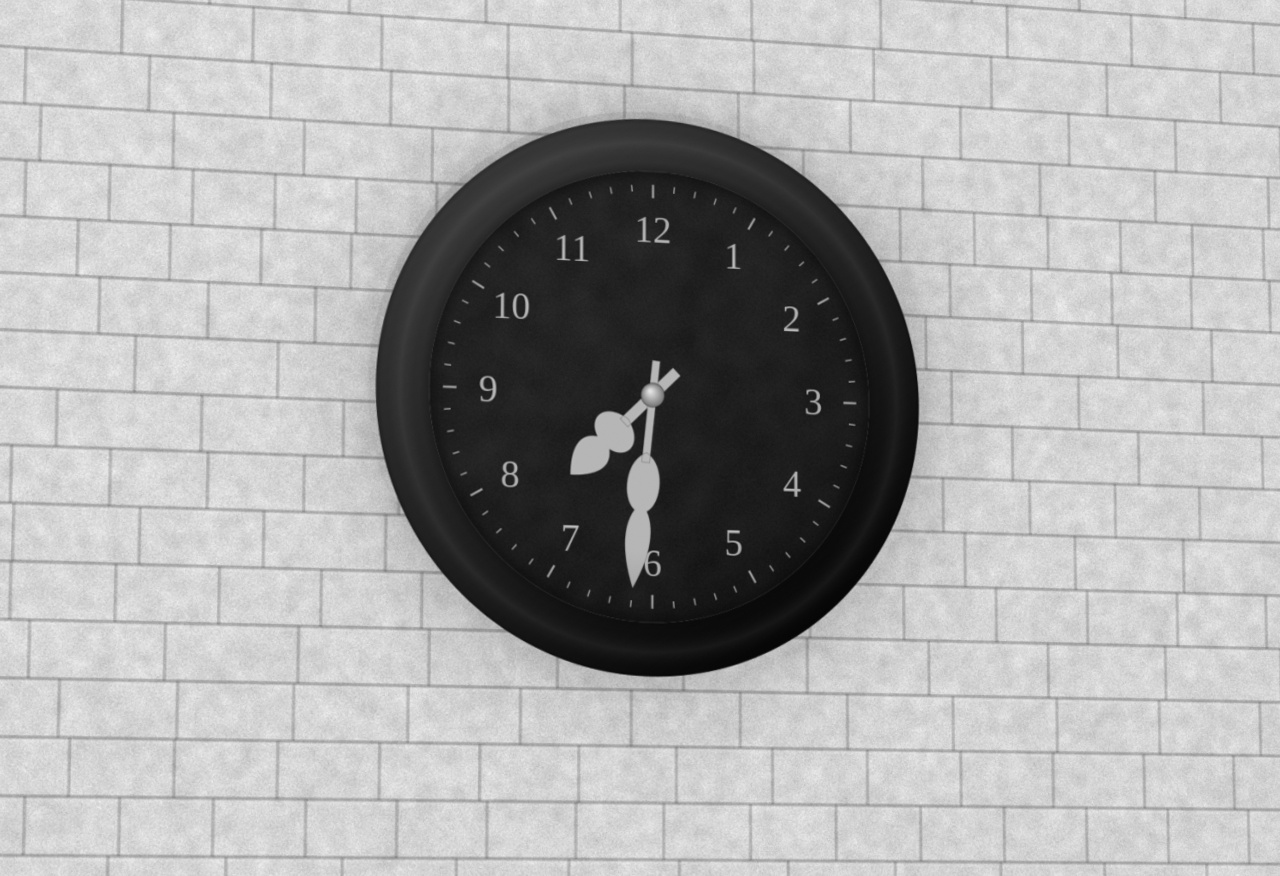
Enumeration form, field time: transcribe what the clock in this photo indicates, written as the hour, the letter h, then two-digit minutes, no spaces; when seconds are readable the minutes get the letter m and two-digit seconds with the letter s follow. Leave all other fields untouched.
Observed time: 7h31
